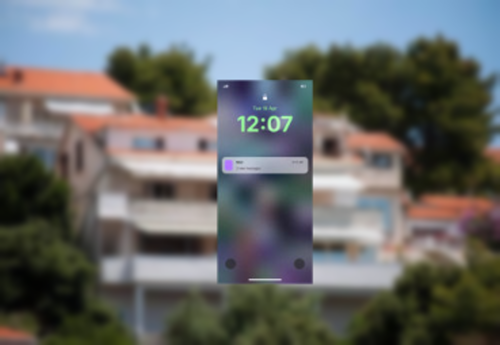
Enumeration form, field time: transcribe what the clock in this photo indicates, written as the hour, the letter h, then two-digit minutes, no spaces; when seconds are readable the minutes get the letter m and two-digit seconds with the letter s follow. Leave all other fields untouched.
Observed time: 12h07
